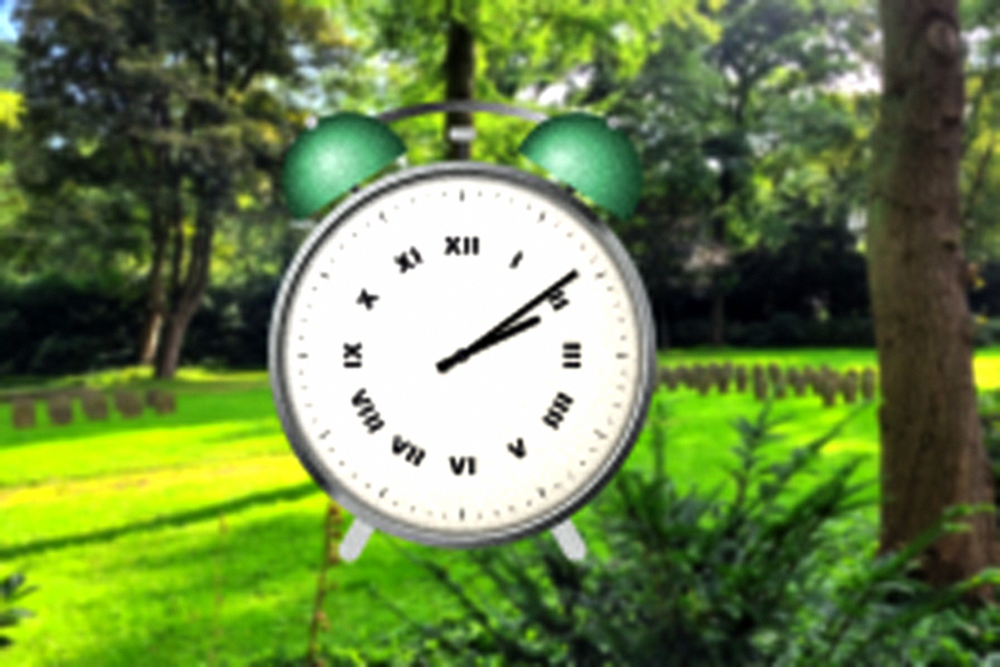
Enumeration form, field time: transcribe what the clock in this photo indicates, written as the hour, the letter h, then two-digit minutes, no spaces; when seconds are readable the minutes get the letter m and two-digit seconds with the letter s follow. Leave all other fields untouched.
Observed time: 2h09
